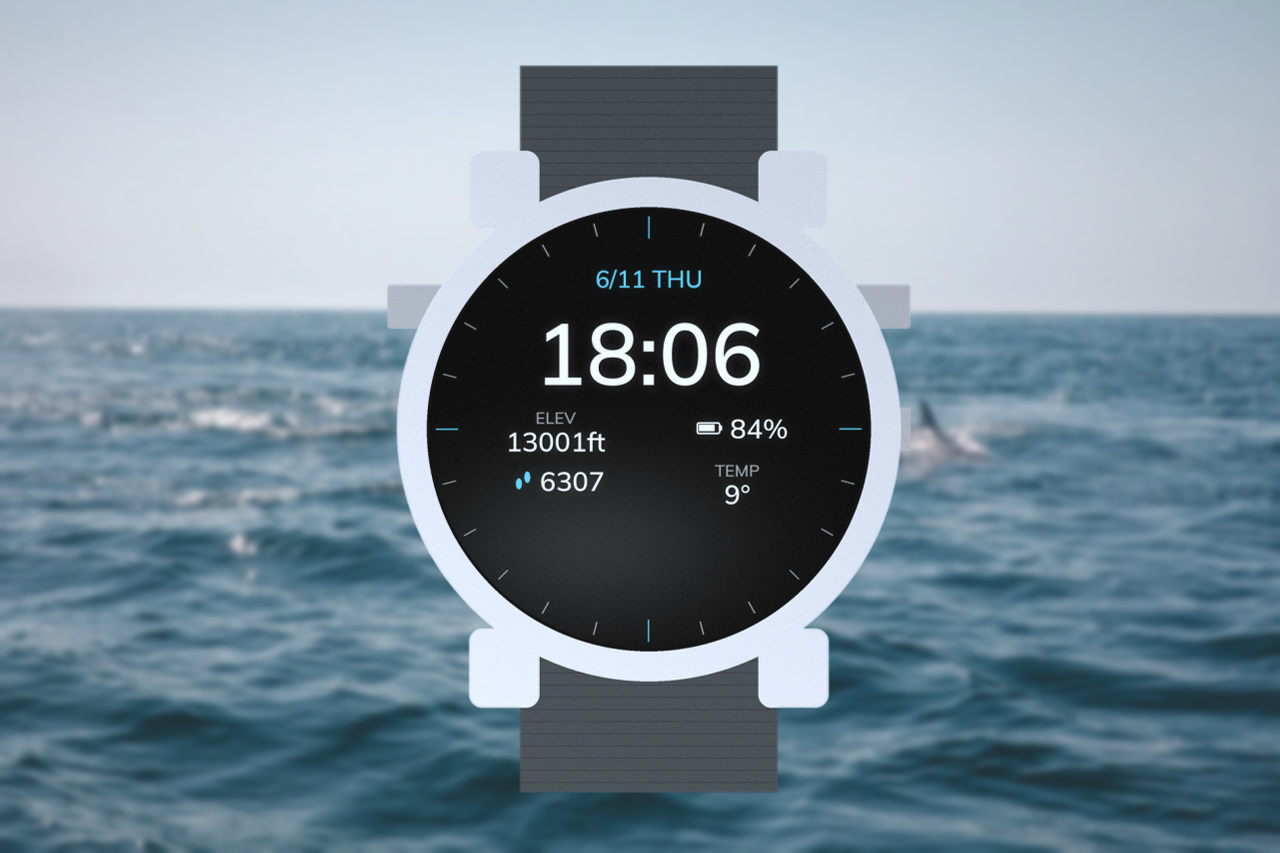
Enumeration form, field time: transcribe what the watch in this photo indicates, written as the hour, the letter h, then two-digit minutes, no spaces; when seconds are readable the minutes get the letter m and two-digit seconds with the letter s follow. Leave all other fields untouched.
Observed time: 18h06
